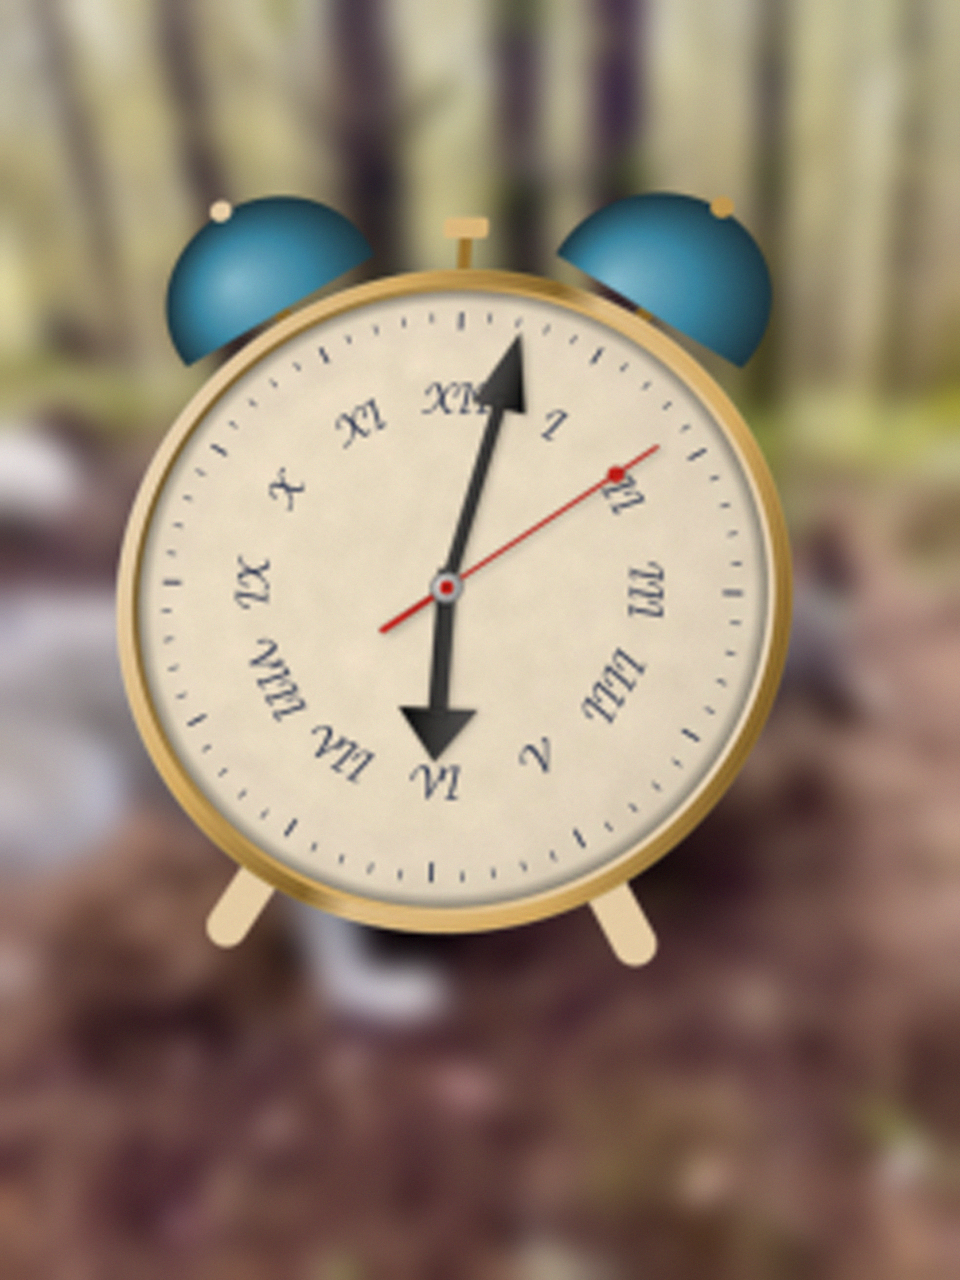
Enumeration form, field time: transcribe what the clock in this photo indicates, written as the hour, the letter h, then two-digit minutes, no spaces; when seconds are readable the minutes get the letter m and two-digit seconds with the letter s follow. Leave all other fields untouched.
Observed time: 6h02m09s
